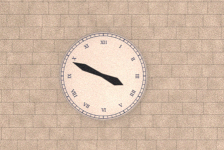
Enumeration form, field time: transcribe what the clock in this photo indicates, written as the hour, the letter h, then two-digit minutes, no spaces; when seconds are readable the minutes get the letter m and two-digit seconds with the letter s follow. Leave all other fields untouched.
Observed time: 3h49
